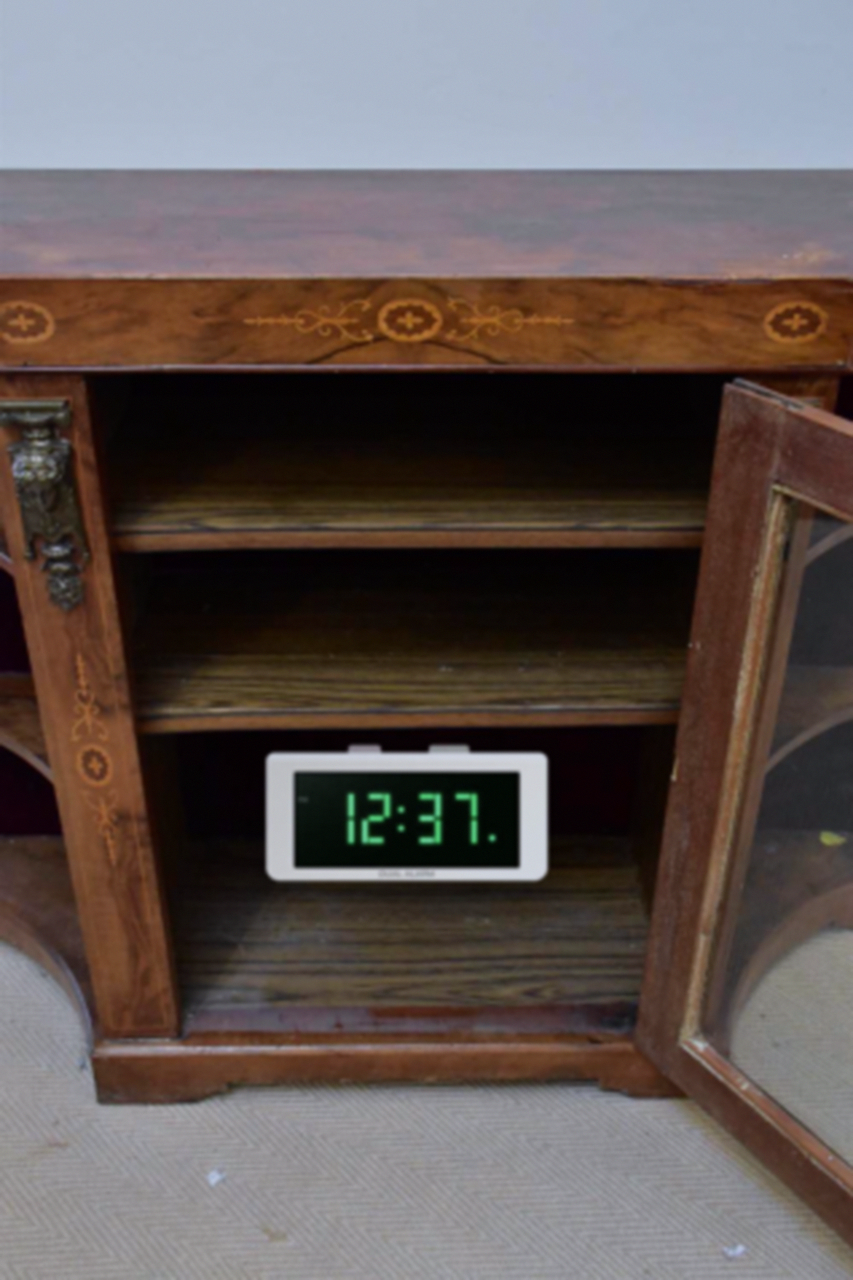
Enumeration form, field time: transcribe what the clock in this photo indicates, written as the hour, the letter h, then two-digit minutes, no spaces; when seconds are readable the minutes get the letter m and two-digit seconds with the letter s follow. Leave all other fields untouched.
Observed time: 12h37
